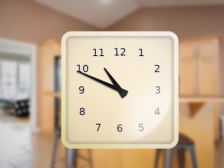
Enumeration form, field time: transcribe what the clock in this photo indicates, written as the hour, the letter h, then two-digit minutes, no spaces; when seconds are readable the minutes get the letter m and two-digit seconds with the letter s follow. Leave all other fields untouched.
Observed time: 10h49
